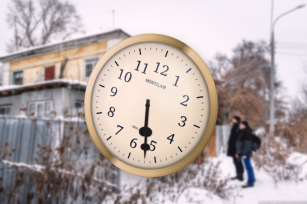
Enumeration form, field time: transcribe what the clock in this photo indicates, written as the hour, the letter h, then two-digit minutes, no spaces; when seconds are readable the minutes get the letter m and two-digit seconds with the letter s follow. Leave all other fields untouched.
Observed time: 5h27
